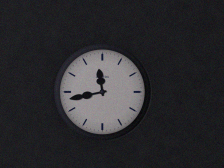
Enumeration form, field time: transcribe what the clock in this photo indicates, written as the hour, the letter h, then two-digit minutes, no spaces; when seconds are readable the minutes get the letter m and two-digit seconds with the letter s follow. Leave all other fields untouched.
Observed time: 11h43
